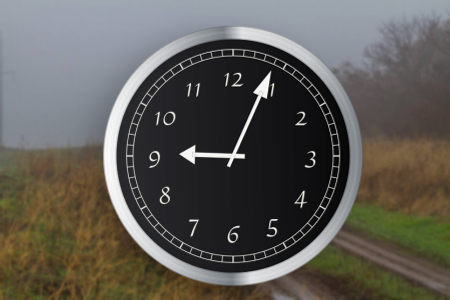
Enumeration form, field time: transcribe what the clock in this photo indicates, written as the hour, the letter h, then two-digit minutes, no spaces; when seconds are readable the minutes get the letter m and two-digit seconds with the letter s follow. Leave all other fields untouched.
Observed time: 9h04
